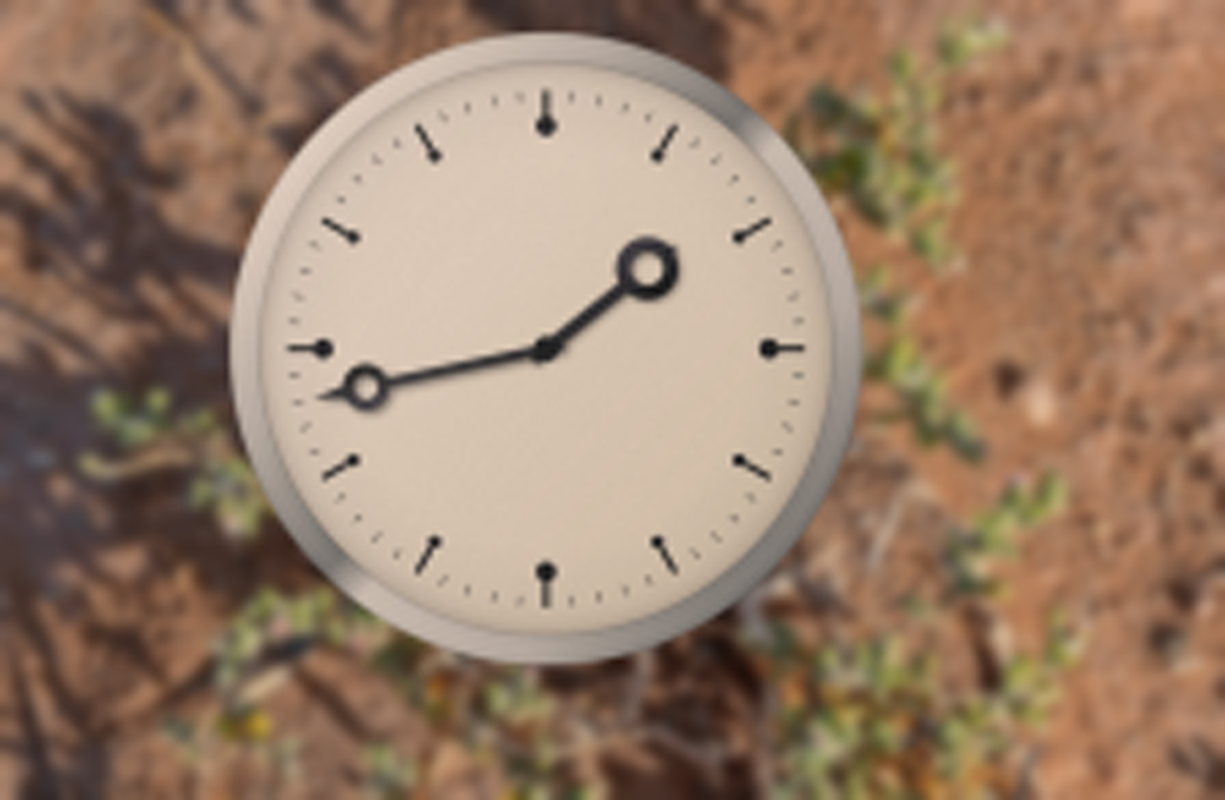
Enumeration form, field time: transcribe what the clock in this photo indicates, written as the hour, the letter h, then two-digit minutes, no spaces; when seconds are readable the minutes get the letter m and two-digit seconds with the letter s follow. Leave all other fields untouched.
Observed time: 1h43
